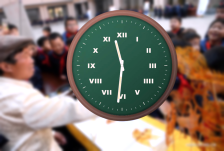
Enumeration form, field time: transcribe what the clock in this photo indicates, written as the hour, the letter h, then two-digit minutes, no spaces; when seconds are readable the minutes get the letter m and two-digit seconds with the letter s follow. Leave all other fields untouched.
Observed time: 11h31
